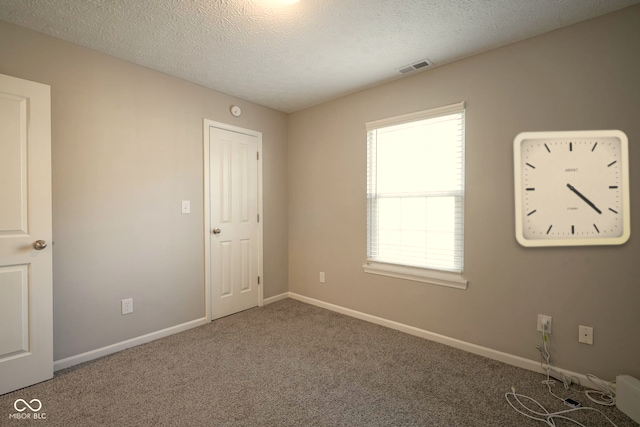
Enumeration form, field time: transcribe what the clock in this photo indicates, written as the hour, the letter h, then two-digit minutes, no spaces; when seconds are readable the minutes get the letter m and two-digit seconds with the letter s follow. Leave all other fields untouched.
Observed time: 4h22
